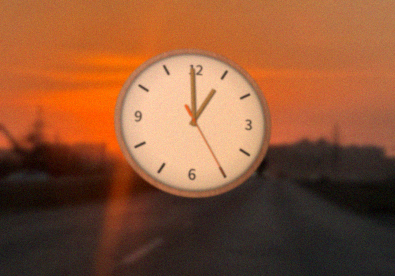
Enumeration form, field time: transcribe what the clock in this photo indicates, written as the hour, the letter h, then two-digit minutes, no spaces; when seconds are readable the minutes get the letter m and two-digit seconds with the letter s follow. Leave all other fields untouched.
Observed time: 12h59m25s
